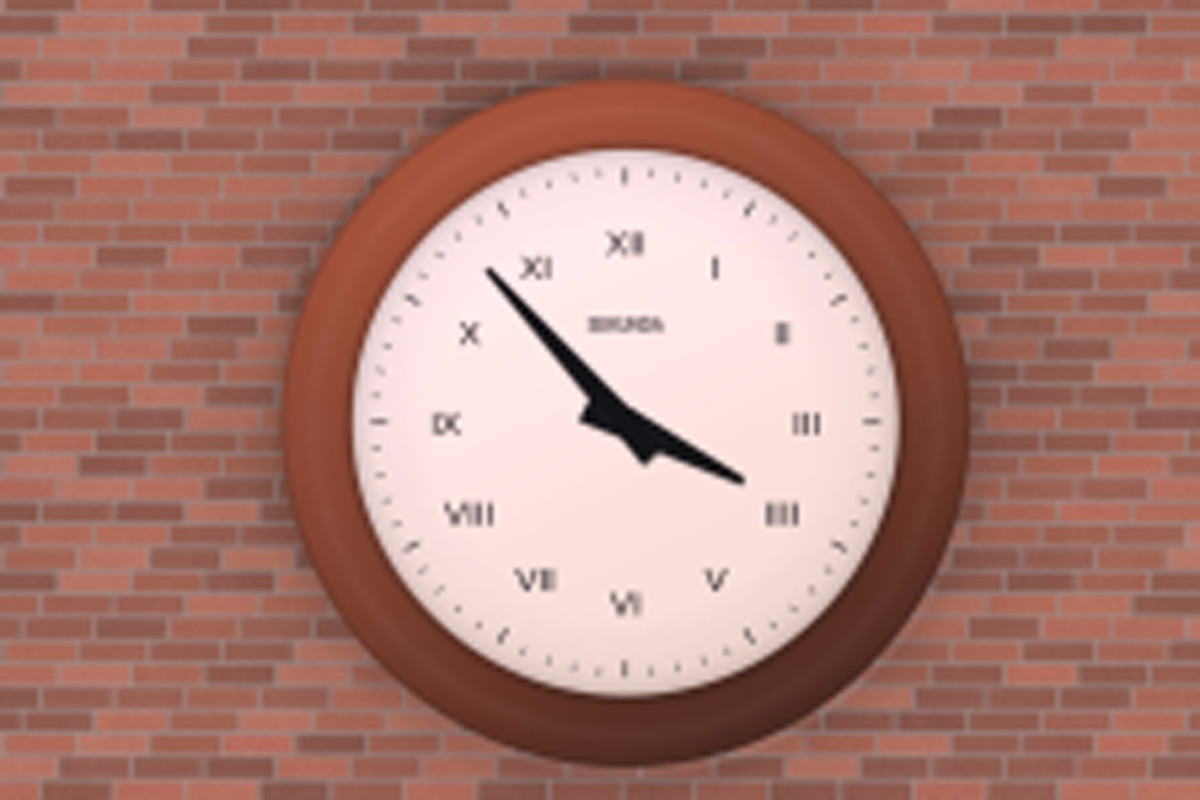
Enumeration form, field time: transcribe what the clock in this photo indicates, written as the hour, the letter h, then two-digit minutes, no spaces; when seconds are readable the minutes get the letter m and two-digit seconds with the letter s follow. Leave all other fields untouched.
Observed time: 3h53
